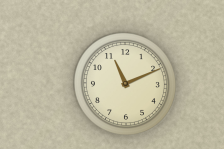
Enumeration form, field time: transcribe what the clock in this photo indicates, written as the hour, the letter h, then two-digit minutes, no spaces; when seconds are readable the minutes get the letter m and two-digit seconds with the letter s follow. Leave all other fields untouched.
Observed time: 11h11
